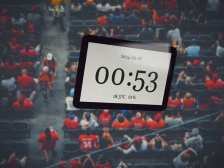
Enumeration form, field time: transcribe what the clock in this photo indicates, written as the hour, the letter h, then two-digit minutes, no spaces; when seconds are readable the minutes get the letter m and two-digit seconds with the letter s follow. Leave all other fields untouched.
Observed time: 0h53
